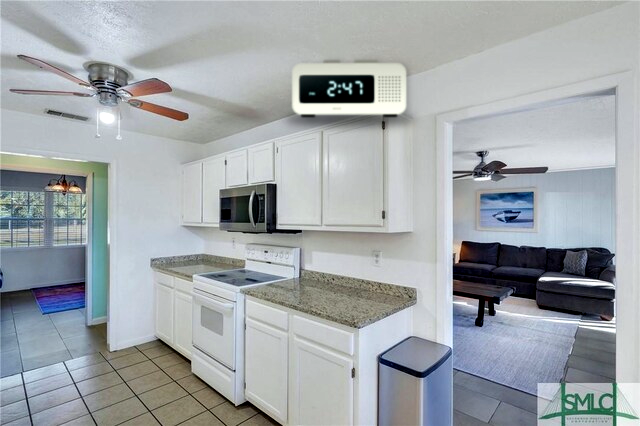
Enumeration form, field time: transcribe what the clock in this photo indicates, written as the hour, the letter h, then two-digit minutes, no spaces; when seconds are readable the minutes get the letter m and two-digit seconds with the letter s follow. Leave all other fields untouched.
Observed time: 2h47
